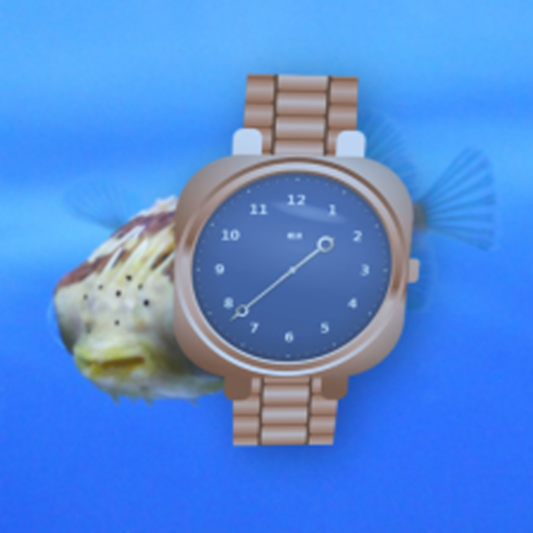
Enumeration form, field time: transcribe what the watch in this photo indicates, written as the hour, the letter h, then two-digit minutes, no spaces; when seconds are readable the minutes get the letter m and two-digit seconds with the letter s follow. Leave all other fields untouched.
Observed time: 1h38
